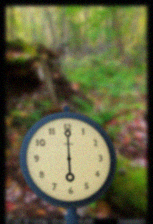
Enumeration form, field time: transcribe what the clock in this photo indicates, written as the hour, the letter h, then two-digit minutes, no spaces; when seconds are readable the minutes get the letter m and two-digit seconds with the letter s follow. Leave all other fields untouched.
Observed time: 6h00
